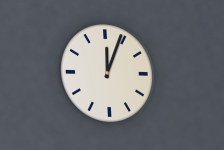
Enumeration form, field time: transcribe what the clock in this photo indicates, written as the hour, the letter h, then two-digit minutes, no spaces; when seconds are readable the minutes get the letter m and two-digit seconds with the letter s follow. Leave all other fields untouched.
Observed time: 12h04
